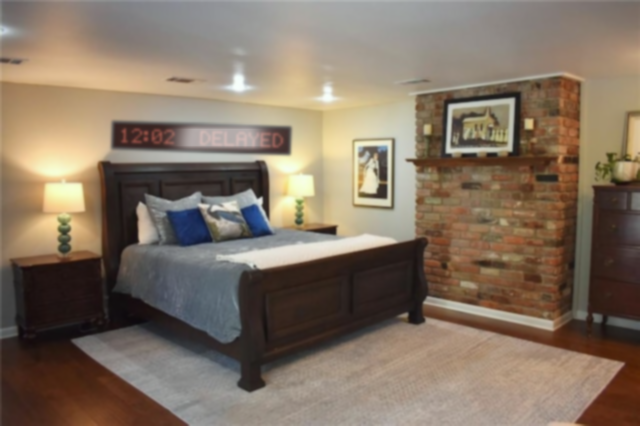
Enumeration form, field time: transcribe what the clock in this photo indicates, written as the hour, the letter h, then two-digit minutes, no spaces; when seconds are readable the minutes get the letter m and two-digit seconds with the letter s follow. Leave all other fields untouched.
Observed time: 12h02
